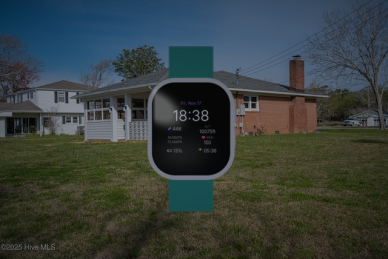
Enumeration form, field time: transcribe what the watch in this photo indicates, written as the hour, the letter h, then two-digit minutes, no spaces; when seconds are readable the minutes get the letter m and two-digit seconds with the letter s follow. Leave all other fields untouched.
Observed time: 18h38
